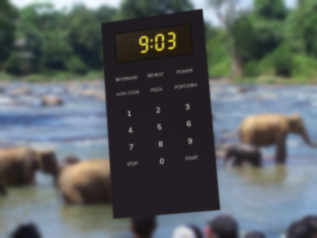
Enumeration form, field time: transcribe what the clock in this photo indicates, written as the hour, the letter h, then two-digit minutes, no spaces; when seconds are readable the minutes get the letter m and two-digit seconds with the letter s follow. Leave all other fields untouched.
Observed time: 9h03
